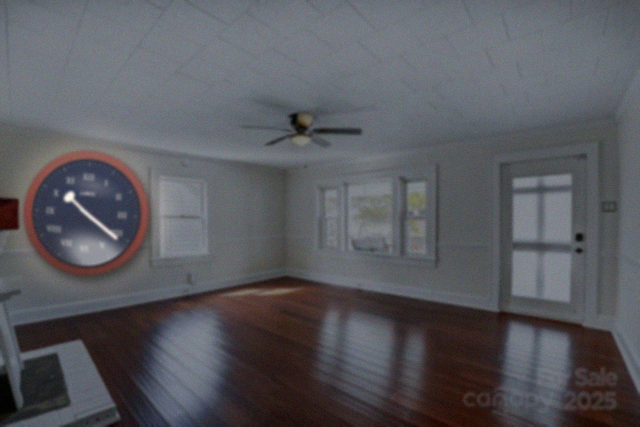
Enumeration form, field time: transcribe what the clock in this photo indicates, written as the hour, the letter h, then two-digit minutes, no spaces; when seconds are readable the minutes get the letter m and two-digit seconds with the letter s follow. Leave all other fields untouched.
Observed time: 10h21
